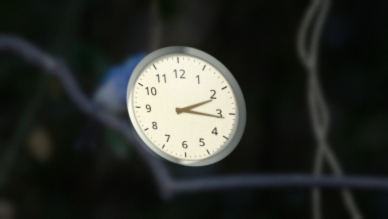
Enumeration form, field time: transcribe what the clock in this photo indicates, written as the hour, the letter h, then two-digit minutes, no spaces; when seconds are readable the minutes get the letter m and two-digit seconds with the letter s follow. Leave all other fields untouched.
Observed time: 2h16
